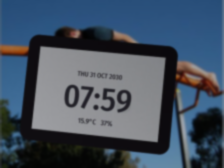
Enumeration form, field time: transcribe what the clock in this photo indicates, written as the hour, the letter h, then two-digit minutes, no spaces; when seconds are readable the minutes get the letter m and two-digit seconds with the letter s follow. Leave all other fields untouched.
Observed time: 7h59
